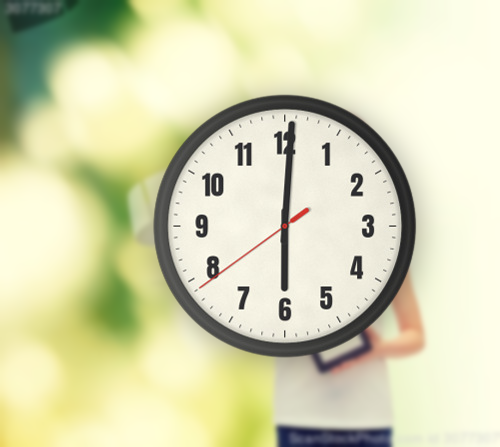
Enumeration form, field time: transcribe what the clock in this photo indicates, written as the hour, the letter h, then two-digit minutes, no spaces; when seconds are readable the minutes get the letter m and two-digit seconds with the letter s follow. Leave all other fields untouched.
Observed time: 6h00m39s
